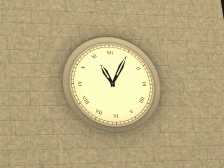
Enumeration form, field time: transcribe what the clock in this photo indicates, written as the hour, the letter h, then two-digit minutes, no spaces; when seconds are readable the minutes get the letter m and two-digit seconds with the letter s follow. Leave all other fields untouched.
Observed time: 11h05
